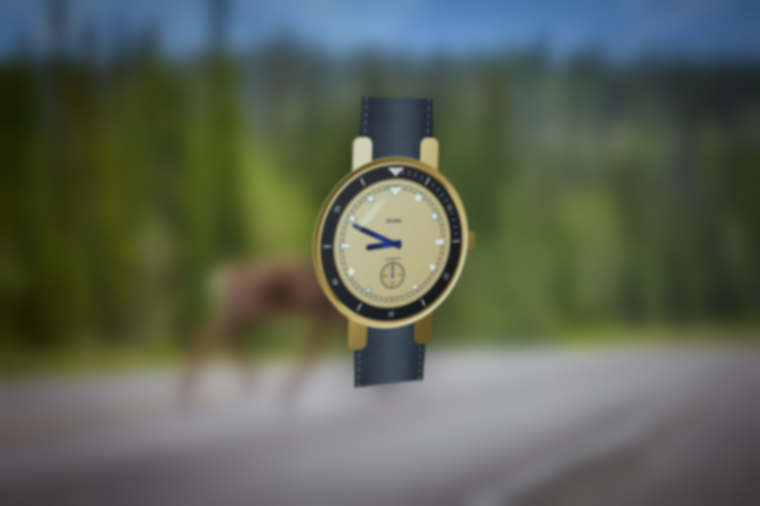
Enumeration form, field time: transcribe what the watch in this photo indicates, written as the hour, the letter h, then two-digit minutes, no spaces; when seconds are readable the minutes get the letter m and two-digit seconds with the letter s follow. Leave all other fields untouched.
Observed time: 8h49
